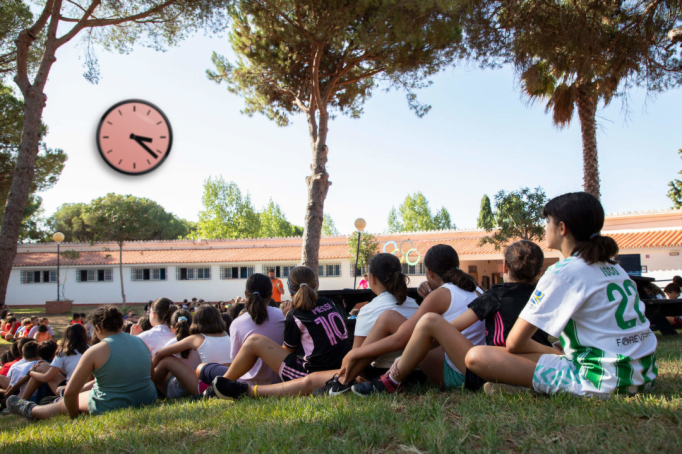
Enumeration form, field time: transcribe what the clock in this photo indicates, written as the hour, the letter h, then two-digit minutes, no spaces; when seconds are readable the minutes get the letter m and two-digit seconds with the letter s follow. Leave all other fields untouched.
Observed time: 3h22
